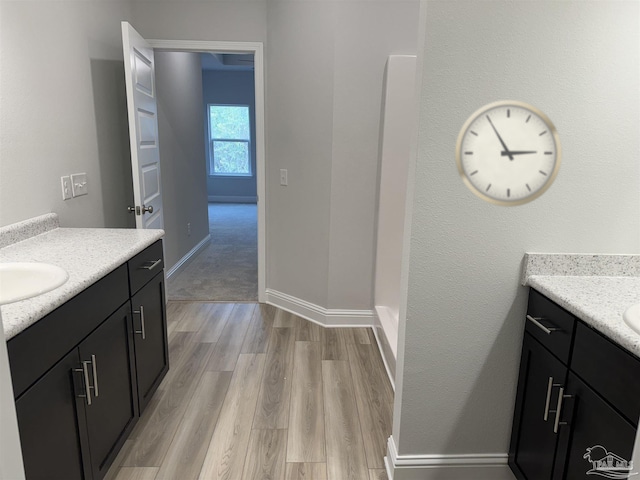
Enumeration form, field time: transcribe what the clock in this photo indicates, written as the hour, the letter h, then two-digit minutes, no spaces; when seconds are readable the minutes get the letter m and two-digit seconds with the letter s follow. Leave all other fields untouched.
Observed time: 2h55
